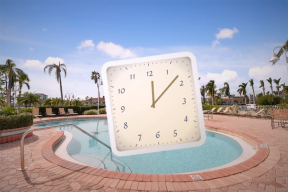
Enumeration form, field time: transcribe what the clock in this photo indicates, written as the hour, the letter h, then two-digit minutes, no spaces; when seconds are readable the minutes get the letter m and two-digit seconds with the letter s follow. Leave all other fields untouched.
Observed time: 12h08
